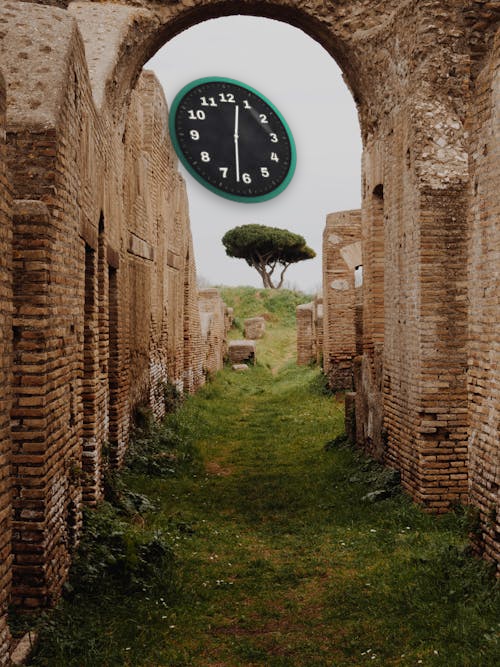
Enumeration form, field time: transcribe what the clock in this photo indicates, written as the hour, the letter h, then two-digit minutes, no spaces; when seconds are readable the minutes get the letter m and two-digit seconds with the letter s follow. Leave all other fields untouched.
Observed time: 12h32
